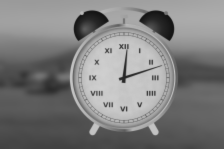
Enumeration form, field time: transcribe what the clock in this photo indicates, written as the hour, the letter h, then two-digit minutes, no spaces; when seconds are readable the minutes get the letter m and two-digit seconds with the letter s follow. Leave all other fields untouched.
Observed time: 12h12
